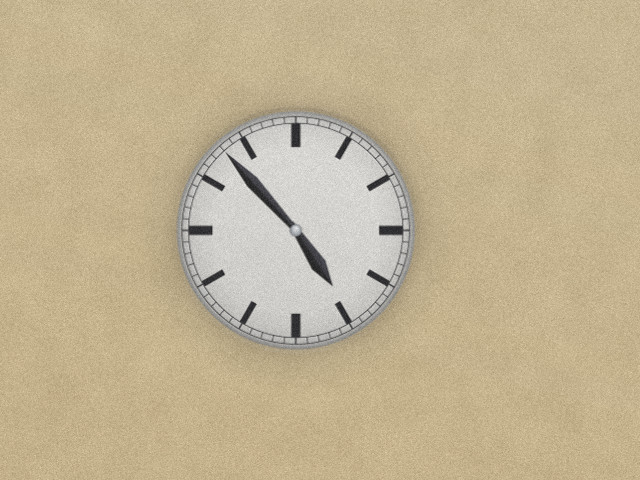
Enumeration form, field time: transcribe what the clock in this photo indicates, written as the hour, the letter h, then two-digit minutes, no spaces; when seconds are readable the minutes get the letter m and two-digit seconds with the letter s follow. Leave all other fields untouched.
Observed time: 4h53
